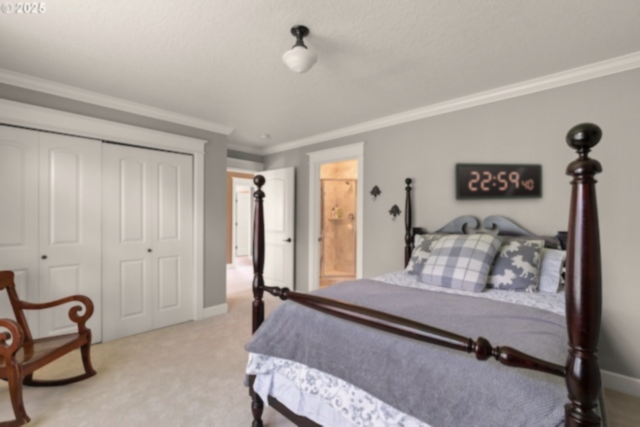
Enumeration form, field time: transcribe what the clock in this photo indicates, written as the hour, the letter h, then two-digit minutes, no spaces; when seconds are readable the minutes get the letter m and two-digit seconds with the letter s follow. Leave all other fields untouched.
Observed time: 22h59
